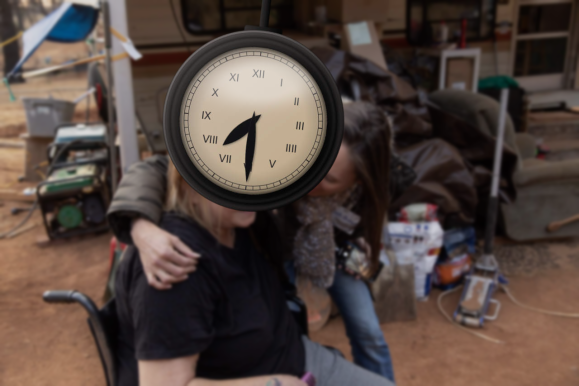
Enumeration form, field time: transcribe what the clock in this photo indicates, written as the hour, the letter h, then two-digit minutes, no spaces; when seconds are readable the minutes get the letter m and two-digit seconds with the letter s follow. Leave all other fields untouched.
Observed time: 7h30
